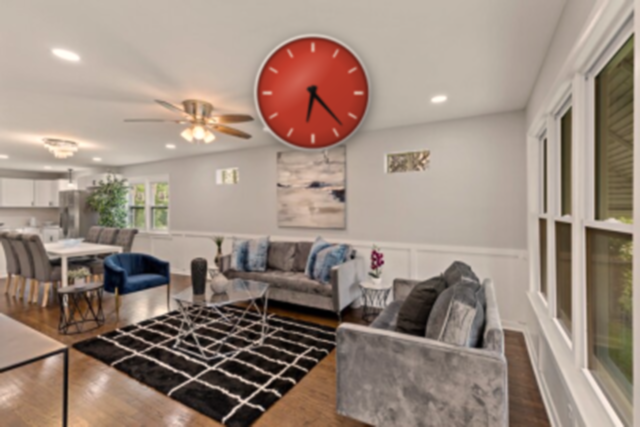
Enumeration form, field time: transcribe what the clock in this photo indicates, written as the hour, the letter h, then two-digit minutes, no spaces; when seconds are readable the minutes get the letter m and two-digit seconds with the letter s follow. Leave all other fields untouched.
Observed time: 6h23
